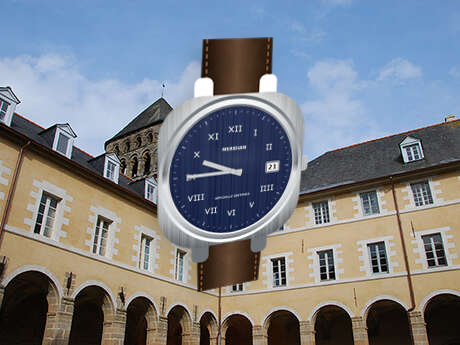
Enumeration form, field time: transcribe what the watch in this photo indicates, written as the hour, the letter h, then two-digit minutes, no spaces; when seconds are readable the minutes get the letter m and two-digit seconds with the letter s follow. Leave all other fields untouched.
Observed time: 9h45
